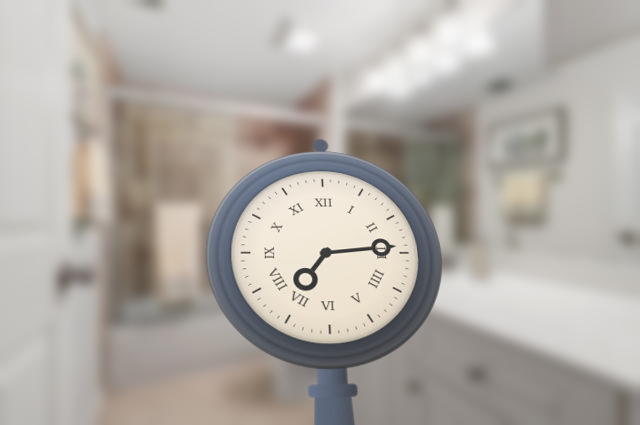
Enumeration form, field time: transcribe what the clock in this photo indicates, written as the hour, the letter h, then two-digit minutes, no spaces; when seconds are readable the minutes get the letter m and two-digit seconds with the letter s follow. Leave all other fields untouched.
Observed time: 7h14
